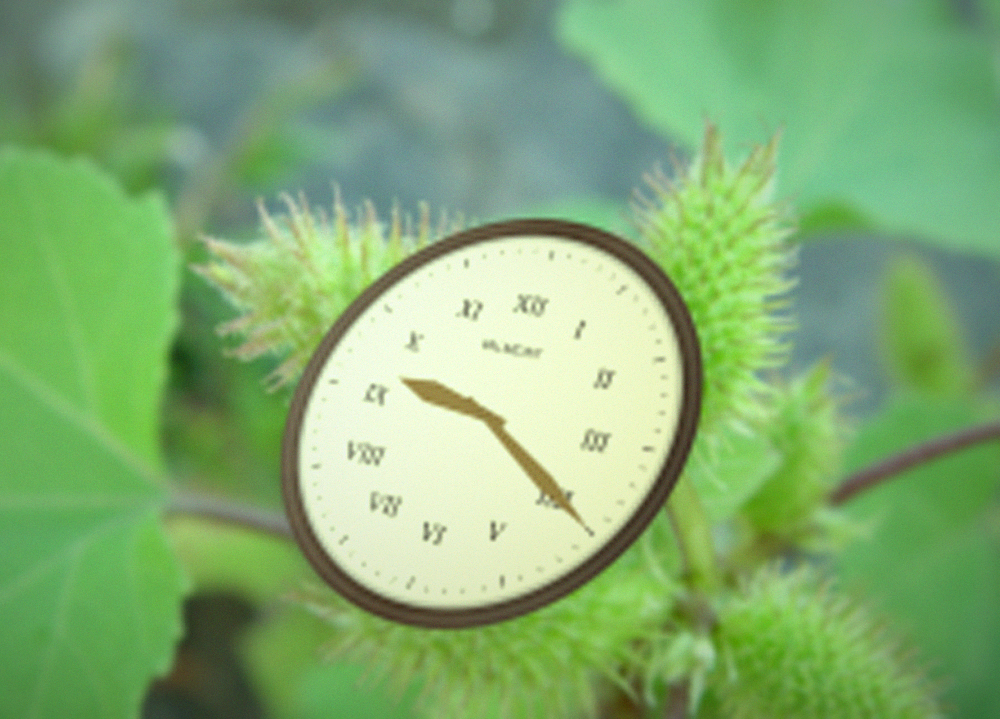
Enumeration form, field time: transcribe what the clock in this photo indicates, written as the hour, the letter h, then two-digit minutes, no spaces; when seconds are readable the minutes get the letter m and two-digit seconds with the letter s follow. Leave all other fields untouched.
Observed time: 9h20
